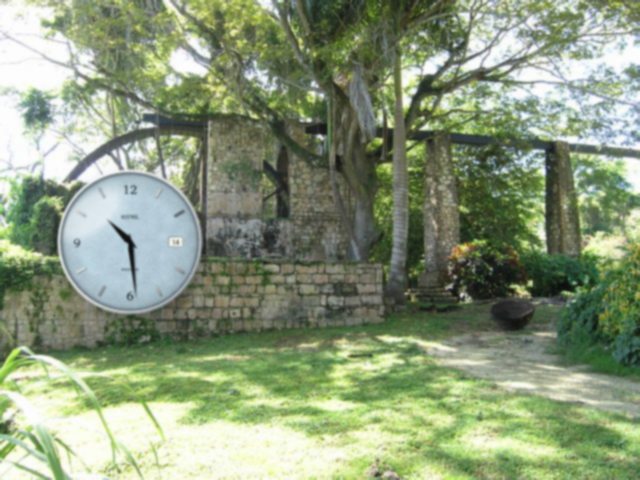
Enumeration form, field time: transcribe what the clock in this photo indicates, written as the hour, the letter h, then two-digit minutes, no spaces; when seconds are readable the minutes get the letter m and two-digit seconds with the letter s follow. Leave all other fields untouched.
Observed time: 10h29
